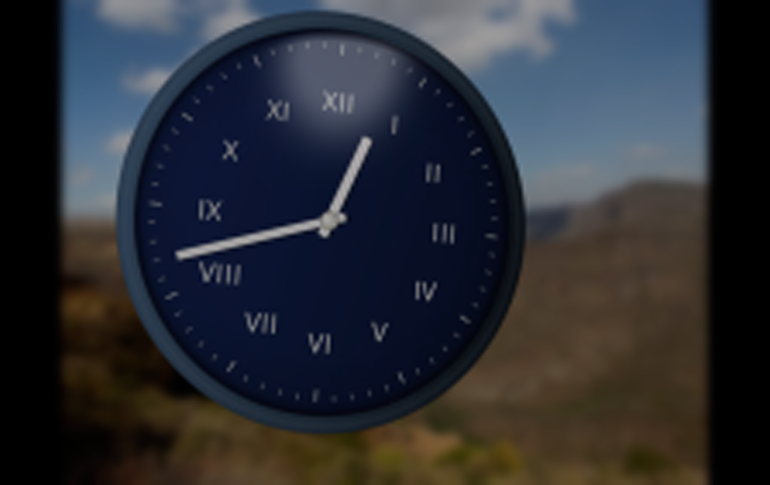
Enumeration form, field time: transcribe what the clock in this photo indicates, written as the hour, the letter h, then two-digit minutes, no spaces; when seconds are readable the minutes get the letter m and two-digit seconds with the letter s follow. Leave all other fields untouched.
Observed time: 12h42
